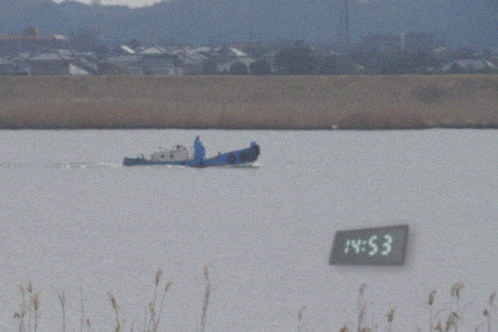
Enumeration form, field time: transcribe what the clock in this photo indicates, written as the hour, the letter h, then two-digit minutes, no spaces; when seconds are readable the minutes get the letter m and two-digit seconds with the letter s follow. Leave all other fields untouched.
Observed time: 14h53
